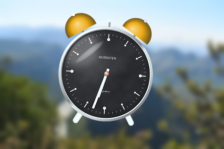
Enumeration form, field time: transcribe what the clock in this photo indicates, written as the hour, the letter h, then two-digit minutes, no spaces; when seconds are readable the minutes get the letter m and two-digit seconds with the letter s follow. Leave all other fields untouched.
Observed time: 6h33
